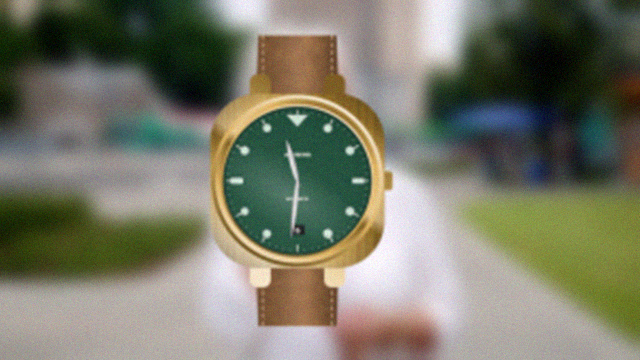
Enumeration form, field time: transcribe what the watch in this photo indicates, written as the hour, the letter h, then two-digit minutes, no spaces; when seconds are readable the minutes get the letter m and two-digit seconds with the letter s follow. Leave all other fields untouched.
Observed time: 11h31
